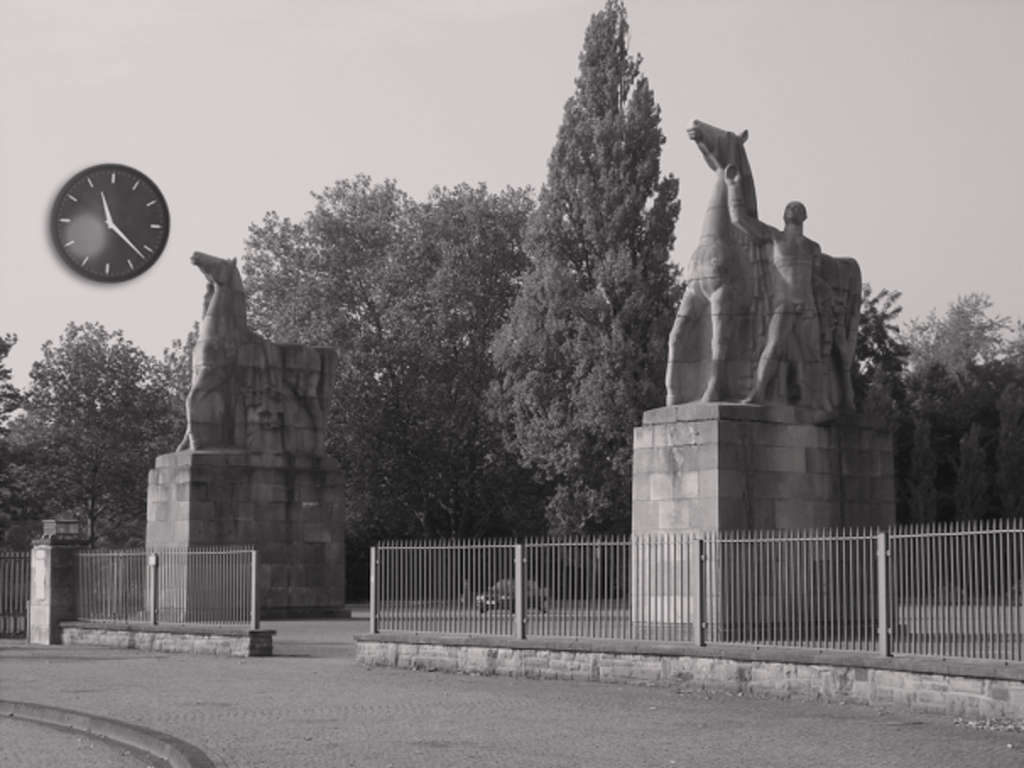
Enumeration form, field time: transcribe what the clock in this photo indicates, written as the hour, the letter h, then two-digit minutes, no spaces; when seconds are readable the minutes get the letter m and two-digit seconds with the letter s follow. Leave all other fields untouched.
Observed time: 11h22
